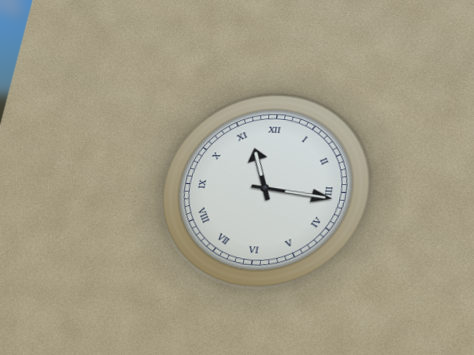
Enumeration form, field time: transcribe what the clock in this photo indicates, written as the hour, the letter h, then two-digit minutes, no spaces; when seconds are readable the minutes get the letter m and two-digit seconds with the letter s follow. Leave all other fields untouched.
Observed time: 11h16
